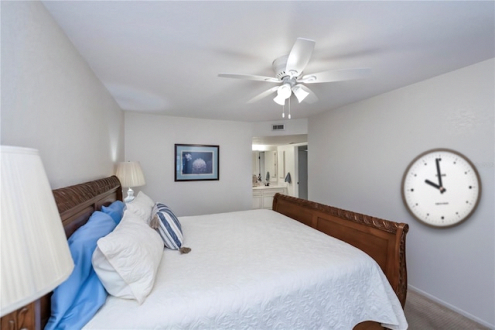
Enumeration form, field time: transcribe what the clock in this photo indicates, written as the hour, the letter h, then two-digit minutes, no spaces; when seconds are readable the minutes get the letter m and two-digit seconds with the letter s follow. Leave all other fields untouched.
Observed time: 9h59
